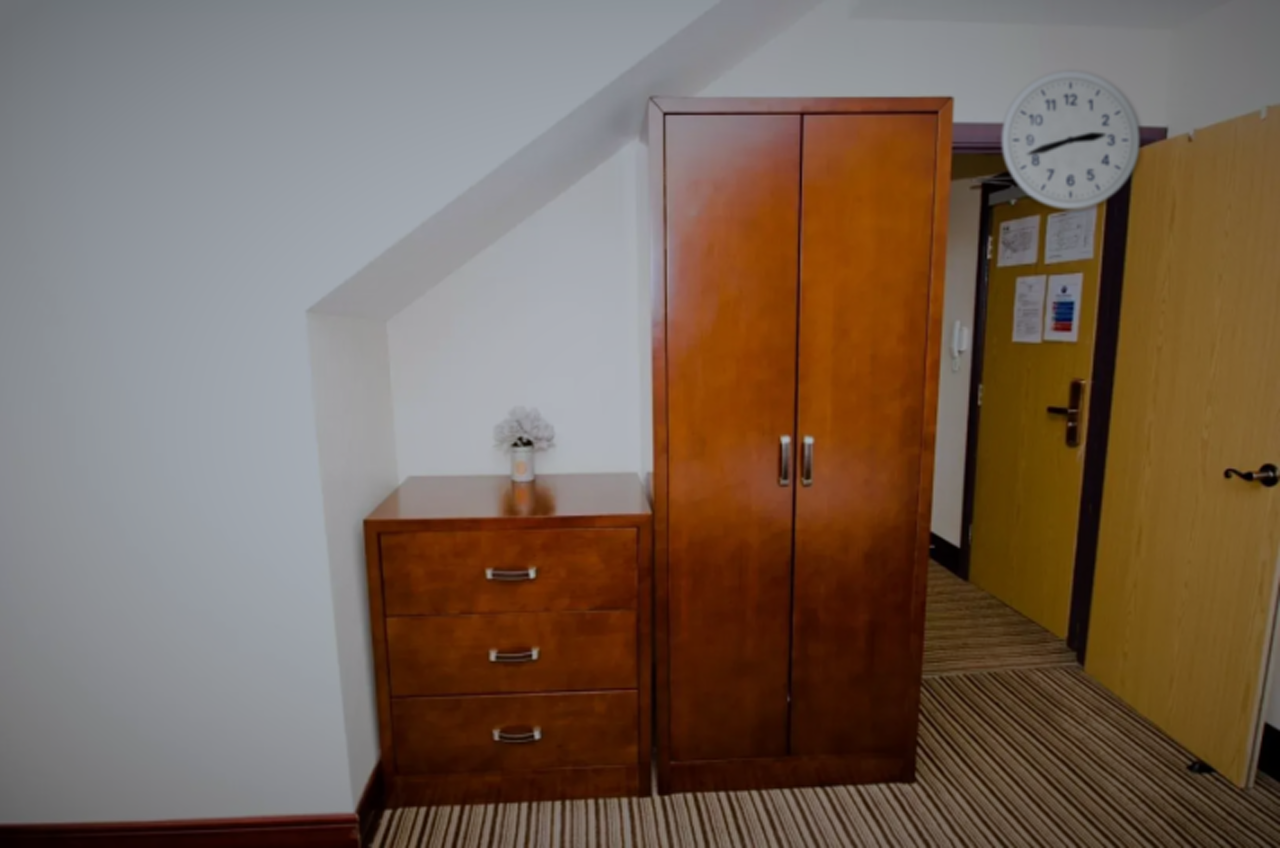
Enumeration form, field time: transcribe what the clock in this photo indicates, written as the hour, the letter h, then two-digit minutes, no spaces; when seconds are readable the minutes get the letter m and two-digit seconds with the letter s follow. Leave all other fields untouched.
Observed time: 2h42
